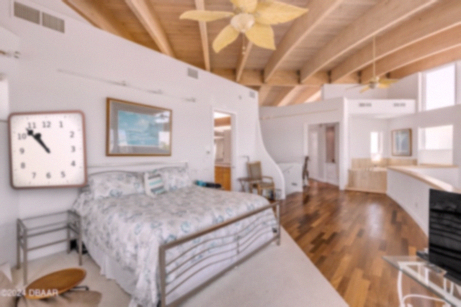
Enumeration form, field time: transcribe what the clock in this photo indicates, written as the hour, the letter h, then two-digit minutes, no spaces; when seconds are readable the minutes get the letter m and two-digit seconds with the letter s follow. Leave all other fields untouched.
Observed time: 10h53
